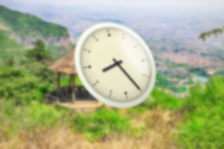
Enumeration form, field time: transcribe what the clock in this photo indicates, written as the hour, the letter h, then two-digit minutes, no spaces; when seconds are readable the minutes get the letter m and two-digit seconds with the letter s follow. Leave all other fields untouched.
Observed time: 8h25
